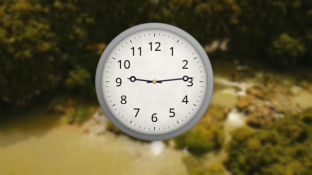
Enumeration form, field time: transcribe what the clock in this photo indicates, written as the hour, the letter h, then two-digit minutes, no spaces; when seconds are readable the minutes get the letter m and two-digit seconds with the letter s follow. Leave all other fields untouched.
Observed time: 9h14
